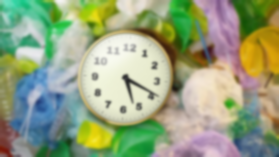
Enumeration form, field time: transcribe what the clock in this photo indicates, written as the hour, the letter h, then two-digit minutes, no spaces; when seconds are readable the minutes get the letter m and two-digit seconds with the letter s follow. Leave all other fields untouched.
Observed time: 5h19
